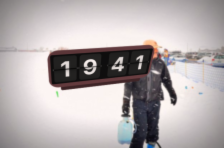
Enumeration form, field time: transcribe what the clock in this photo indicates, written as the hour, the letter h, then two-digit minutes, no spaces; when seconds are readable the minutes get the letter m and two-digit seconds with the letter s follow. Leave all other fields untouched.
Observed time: 19h41
